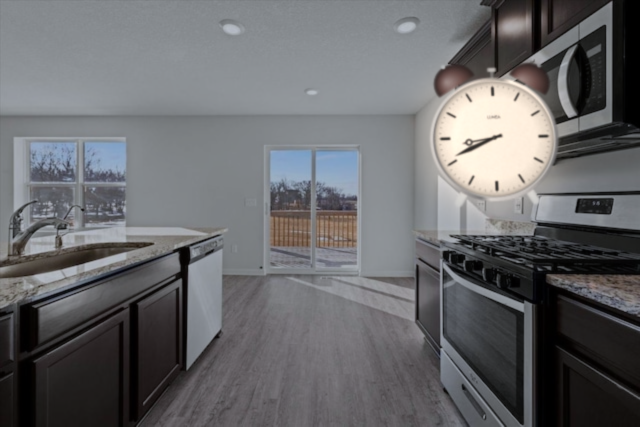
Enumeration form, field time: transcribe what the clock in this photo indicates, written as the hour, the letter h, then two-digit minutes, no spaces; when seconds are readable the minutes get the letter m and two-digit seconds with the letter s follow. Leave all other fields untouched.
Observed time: 8h41
